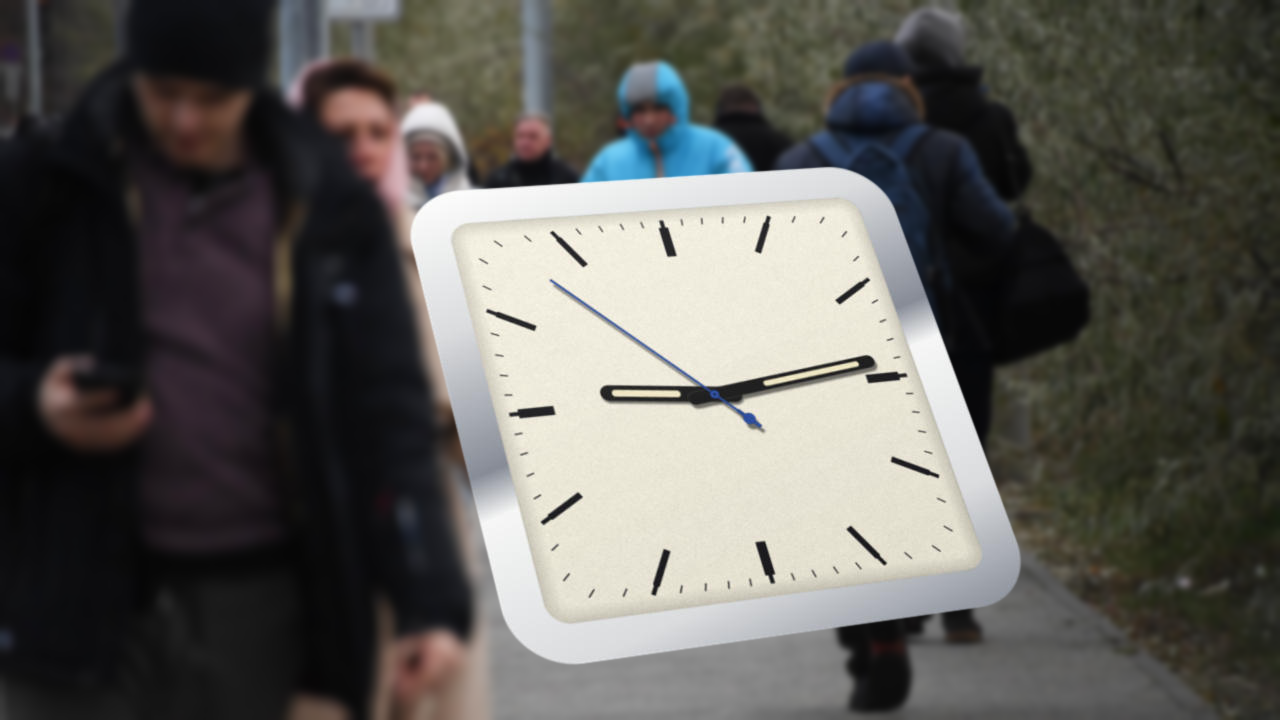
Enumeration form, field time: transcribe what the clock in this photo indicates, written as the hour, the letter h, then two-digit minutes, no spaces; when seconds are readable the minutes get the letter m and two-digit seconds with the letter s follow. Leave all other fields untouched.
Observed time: 9h13m53s
